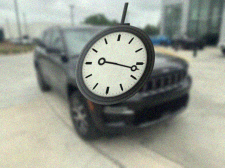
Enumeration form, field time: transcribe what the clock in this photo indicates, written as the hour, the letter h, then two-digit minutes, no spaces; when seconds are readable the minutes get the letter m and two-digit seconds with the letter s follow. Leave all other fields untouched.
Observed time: 9h17
